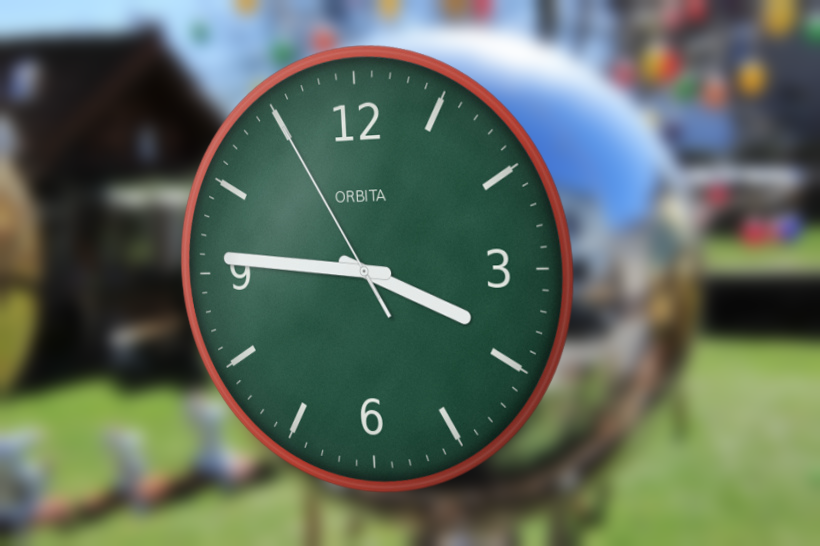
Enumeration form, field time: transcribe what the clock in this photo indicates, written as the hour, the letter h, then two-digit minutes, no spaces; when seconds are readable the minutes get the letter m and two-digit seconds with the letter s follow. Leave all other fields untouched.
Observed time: 3h45m55s
